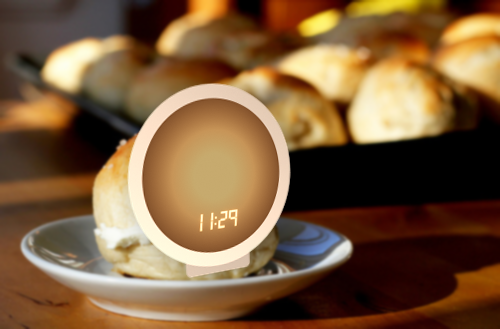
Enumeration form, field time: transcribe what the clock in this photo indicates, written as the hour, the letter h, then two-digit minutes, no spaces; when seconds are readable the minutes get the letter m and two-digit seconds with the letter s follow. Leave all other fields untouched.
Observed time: 11h29
